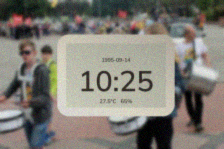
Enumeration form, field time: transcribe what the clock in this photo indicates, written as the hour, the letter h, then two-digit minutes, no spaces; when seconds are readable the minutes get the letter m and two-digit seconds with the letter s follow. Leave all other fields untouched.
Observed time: 10h25
